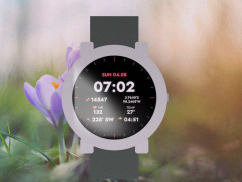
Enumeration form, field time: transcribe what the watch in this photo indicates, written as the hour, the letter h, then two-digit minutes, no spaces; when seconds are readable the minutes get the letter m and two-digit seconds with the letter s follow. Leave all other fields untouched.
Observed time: 7h02
